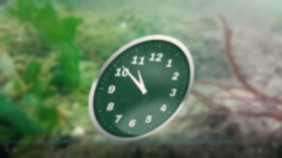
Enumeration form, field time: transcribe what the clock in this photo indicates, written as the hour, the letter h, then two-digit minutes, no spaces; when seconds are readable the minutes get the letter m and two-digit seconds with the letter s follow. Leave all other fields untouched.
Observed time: 10h51
